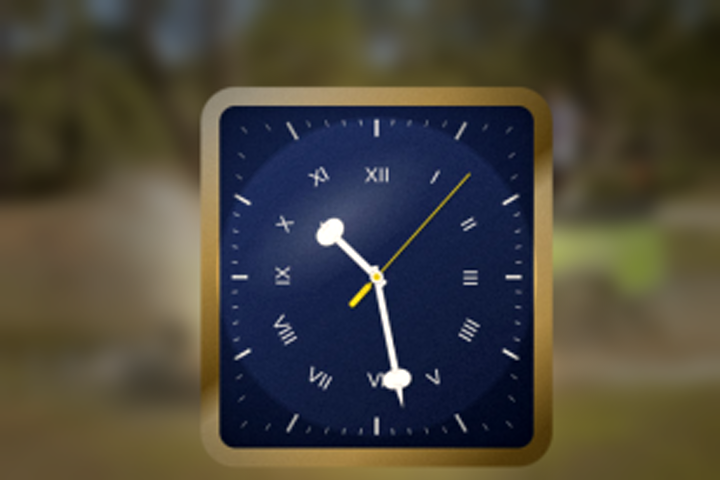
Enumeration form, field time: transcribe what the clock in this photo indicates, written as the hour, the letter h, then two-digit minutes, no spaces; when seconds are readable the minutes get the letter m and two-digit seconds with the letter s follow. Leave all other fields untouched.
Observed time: 10h28m07s
